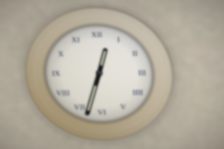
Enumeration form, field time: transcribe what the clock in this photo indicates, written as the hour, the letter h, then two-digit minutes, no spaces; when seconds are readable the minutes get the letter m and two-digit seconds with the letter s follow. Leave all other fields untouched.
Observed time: 12h33
